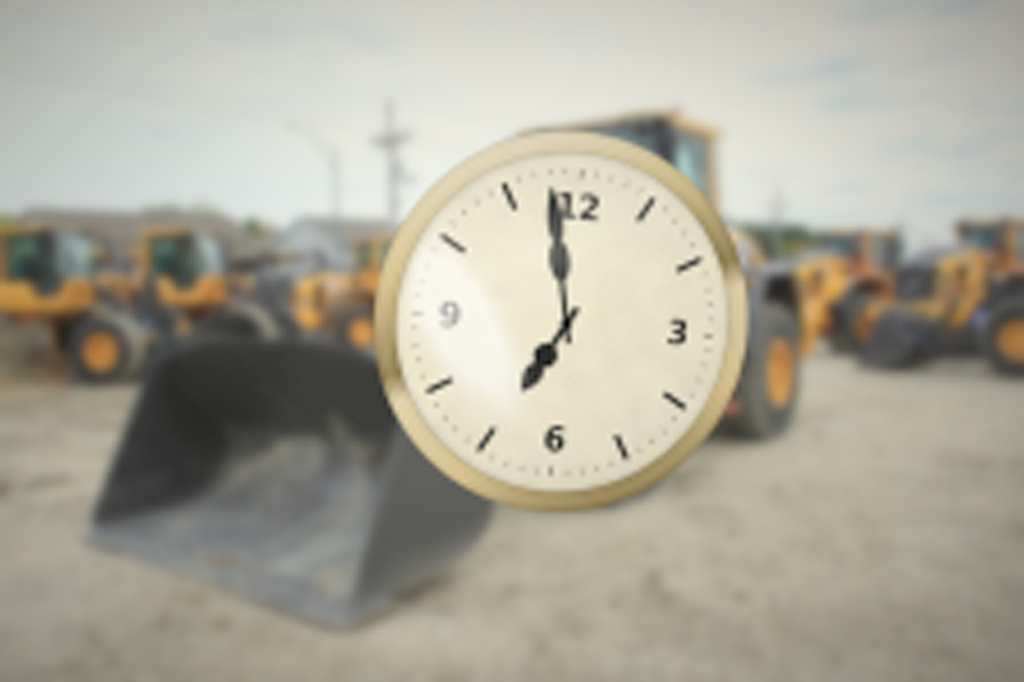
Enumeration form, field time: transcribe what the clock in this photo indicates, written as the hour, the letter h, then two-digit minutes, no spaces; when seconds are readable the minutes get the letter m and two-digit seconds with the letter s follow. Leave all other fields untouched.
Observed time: 6h58
